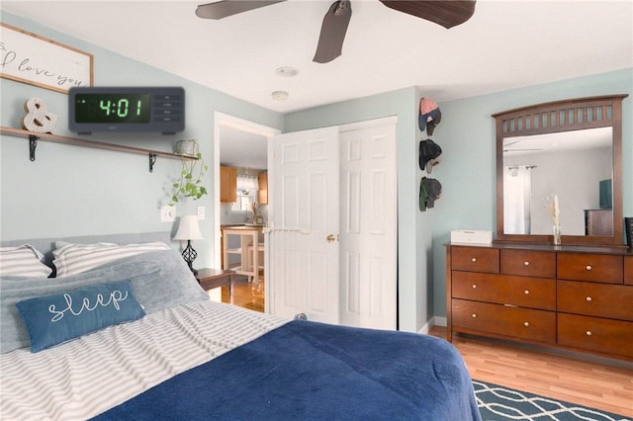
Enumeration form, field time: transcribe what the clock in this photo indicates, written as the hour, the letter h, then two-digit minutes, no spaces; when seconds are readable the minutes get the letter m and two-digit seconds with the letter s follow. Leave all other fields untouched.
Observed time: 4h01
